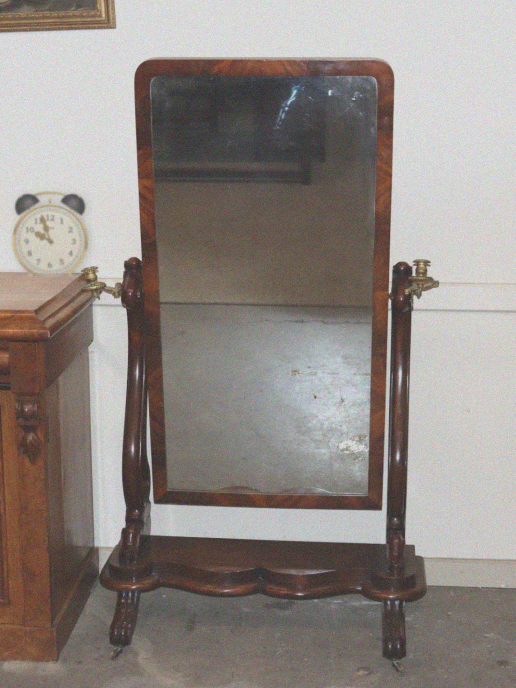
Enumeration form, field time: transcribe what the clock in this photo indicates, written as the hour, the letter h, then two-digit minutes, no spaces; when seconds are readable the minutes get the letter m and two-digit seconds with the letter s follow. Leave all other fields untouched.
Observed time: 9h57
